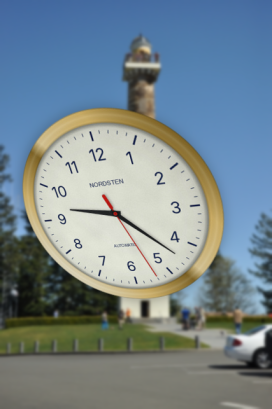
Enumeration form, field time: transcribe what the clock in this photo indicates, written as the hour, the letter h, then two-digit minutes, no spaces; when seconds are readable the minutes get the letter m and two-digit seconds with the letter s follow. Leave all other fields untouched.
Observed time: 9h22m27s
